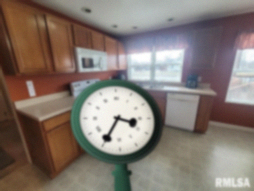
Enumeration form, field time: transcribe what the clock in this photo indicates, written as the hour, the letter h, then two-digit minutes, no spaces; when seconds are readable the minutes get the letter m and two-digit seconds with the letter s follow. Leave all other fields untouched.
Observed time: 3h35
